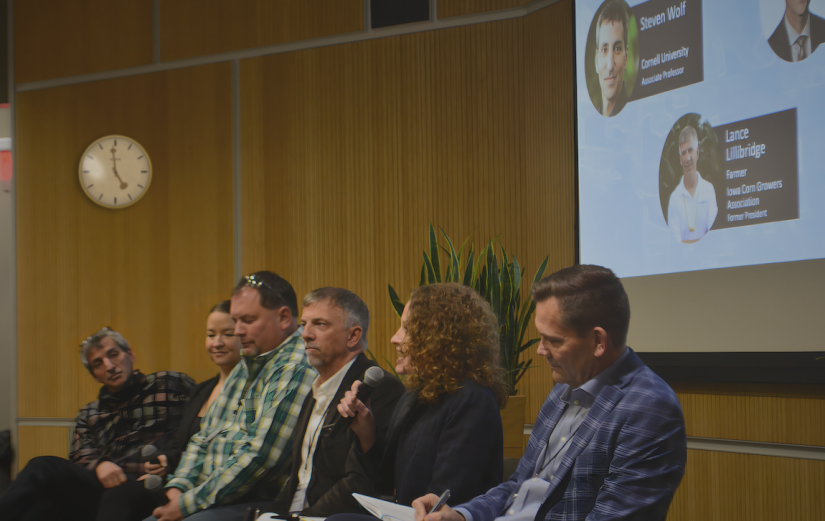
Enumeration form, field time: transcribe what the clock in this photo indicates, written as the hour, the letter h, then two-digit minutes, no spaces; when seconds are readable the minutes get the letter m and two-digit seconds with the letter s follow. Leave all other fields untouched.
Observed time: 4h59
